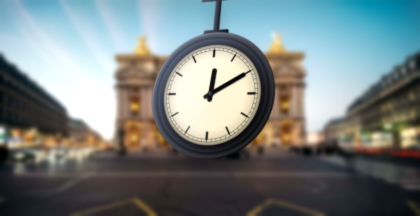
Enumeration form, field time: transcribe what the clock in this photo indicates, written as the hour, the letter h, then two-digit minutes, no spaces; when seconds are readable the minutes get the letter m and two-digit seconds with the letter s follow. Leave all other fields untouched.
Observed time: 12h10
